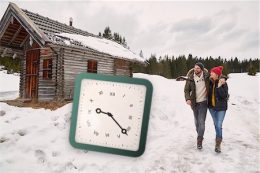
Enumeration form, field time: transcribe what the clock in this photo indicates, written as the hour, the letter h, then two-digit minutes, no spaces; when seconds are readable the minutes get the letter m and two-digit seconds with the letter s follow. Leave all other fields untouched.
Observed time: 9h22
